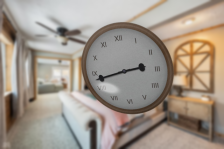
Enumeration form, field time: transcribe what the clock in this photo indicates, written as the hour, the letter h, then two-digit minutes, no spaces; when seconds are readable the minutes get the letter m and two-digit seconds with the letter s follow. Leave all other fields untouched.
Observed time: 2h43
